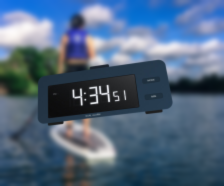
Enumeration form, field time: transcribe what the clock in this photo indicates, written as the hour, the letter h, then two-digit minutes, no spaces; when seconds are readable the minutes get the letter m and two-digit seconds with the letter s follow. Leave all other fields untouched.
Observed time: 4h34m51s
